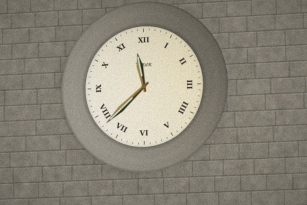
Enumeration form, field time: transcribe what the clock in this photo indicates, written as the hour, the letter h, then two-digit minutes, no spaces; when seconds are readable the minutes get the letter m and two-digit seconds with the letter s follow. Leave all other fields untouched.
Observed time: 11h38
